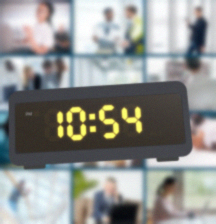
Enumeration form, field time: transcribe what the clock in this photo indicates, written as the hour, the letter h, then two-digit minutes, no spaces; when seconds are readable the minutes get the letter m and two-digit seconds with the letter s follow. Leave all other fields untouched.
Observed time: 10h54
